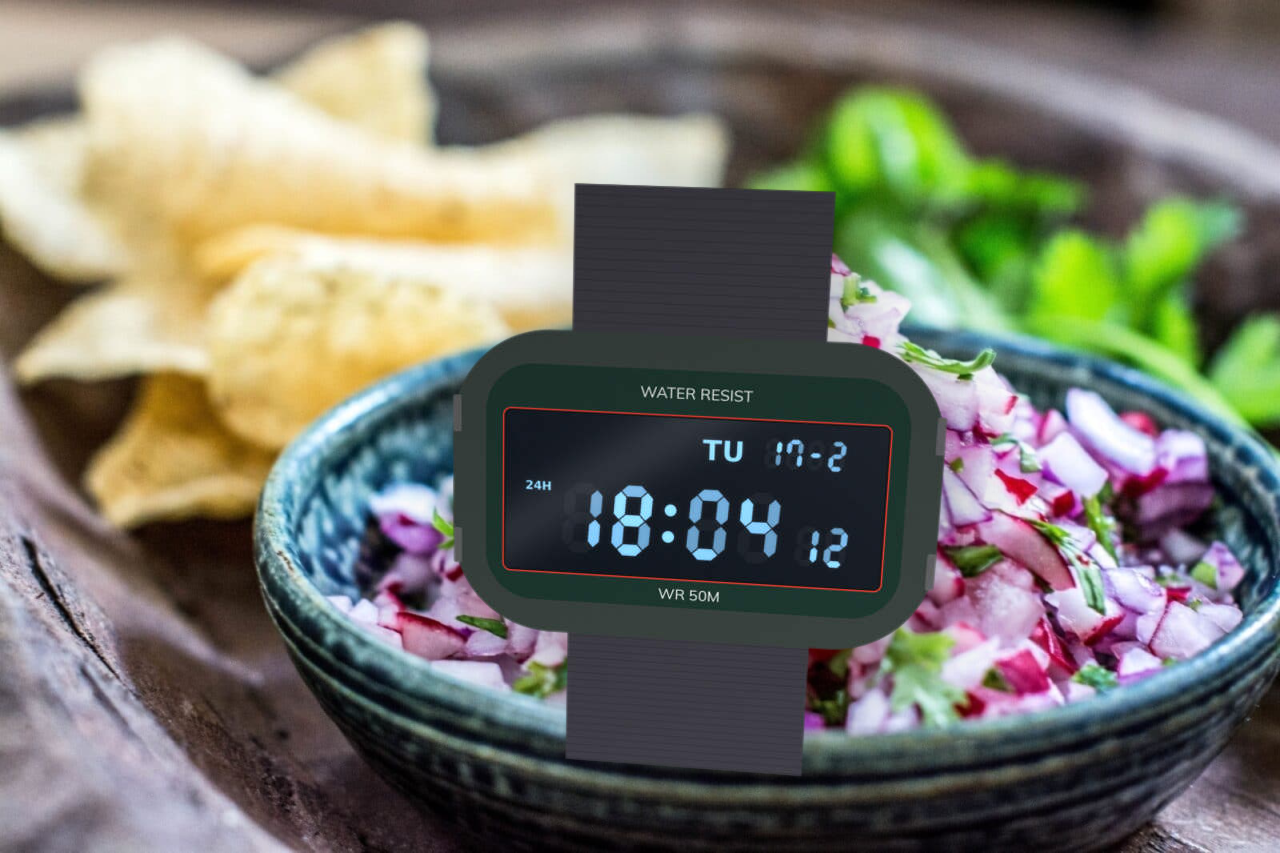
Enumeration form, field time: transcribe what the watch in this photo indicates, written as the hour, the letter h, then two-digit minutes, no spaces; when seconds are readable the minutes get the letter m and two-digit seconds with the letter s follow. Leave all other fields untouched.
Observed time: 18h04m12s
